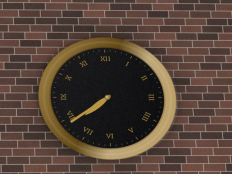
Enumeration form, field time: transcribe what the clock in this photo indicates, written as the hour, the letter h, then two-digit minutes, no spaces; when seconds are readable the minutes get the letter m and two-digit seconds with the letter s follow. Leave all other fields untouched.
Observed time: 7h39
